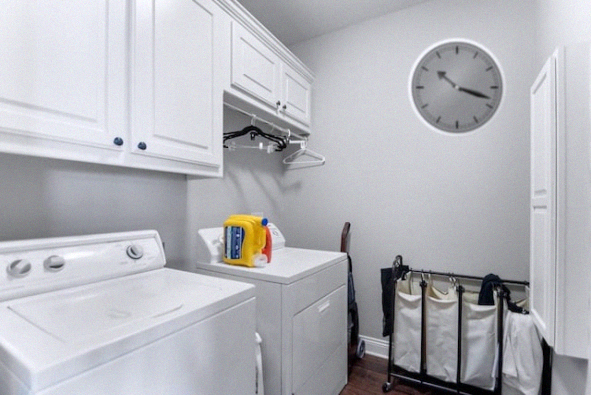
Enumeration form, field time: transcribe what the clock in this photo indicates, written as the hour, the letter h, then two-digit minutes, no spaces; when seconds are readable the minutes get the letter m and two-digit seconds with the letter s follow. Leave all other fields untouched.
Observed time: 10h18
